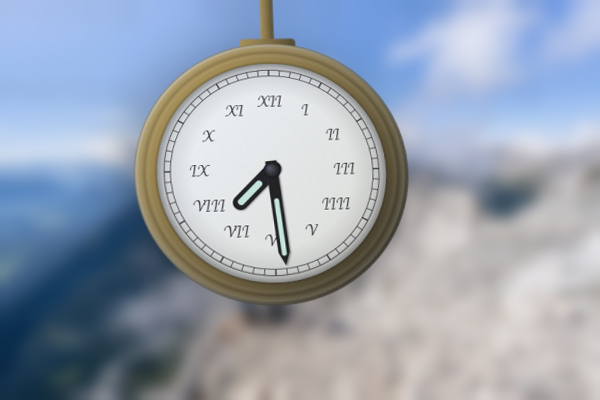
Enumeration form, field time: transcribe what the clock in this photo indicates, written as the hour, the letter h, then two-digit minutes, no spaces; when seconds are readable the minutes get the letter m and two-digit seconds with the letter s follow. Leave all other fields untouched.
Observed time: 7h29
